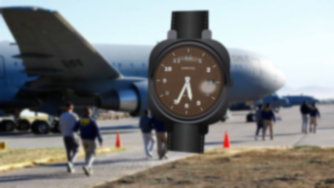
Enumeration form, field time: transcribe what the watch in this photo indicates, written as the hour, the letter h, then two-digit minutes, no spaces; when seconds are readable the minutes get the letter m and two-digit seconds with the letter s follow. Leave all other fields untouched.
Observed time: 5h34
